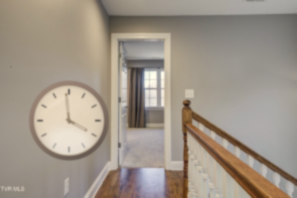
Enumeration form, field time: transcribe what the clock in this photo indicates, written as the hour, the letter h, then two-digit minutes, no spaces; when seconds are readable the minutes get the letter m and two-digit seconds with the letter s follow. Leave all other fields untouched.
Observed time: 3h59
